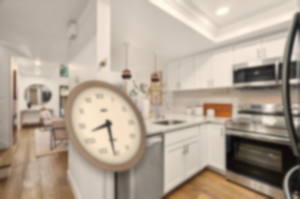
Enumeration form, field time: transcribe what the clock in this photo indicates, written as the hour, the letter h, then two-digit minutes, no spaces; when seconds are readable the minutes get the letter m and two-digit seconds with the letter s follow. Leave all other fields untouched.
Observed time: 8h31
